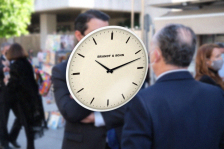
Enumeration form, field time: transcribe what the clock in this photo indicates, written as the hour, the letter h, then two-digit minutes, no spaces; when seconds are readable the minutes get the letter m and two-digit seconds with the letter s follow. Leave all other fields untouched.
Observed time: 10h12
